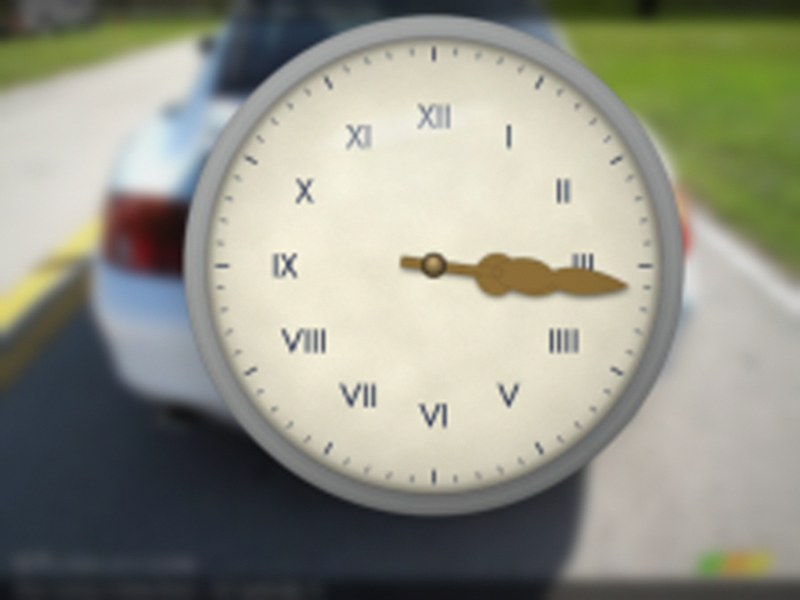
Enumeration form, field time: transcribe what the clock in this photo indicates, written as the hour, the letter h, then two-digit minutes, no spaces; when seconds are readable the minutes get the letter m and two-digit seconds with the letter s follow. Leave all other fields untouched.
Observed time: 3h16
